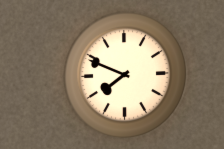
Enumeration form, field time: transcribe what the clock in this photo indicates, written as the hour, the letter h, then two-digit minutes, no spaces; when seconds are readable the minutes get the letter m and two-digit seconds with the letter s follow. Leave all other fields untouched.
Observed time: 7h49
